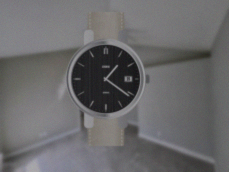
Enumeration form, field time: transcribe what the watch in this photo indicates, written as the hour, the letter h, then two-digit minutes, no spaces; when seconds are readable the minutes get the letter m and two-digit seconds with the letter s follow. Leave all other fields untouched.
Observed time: 1h21
